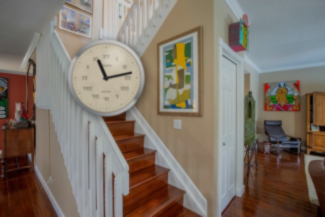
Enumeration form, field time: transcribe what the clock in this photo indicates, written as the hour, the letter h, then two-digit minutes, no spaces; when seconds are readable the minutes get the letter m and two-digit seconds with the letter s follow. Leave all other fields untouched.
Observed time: 11h13
